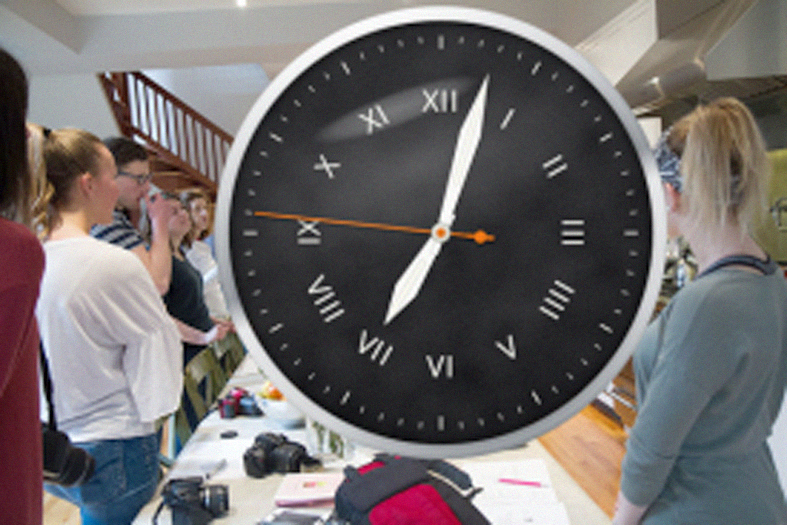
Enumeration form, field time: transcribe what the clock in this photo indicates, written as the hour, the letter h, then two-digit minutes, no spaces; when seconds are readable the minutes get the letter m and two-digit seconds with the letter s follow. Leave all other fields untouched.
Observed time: 7h02m46s
